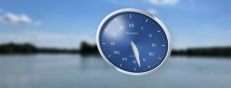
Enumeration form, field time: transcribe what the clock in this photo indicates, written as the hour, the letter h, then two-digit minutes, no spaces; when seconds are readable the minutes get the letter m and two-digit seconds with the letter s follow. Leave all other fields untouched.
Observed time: 5h28
